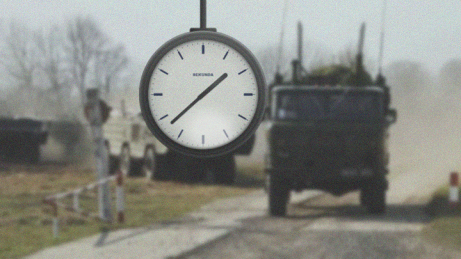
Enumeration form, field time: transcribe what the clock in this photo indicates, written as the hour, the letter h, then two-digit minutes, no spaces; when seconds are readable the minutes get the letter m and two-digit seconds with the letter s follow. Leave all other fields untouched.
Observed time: 1h38
